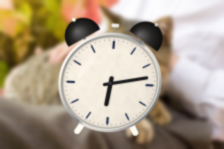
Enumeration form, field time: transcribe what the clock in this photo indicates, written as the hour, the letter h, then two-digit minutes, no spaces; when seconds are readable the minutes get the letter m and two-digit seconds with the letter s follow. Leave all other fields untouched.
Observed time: 6h13
